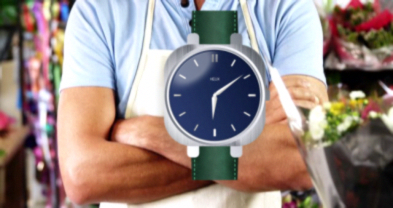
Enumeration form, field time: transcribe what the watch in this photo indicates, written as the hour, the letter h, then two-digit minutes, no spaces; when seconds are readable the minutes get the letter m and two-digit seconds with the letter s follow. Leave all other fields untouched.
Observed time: 6h09
